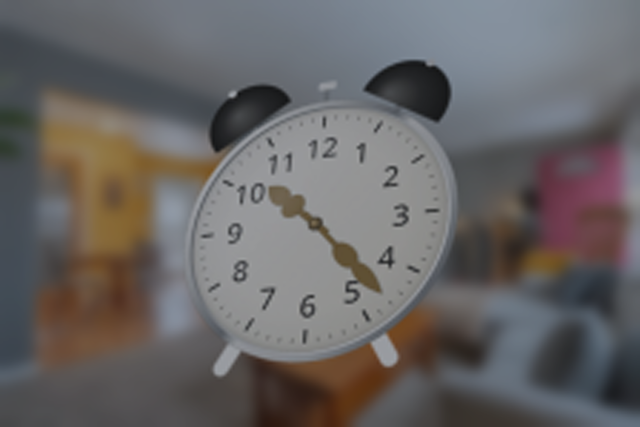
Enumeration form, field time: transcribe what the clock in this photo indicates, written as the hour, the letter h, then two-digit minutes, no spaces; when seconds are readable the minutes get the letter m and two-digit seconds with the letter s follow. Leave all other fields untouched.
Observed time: 10h23
